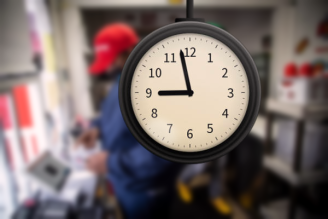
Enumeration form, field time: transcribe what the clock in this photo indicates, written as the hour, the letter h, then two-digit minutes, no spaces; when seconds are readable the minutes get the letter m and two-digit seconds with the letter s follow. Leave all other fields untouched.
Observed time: 8h58
